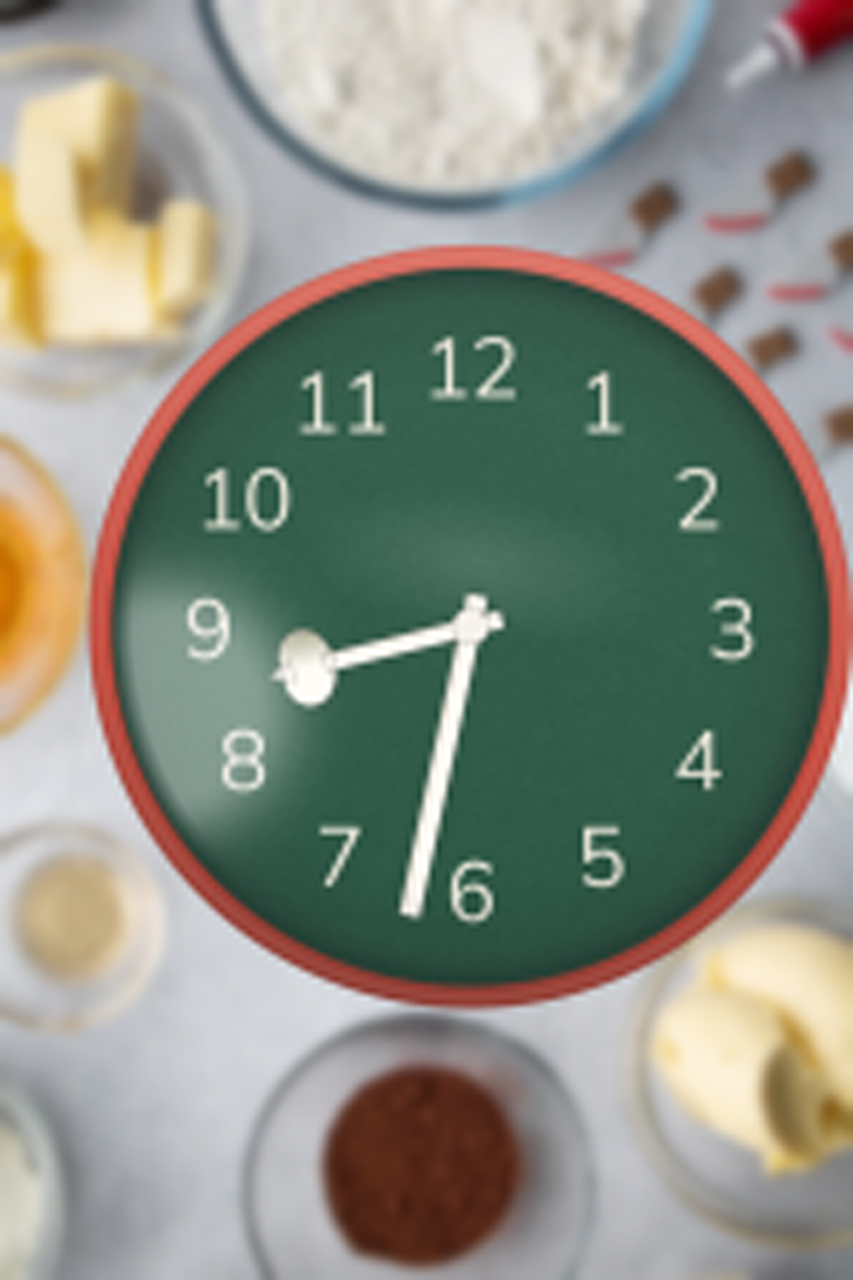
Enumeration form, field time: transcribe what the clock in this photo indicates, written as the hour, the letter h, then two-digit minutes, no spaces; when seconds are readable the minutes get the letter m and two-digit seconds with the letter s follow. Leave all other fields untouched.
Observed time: 8h32
